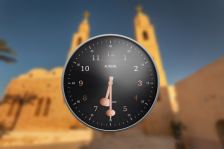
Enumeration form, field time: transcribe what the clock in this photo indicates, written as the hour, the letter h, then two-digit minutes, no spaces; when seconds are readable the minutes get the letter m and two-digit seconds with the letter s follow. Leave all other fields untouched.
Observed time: 6h30
